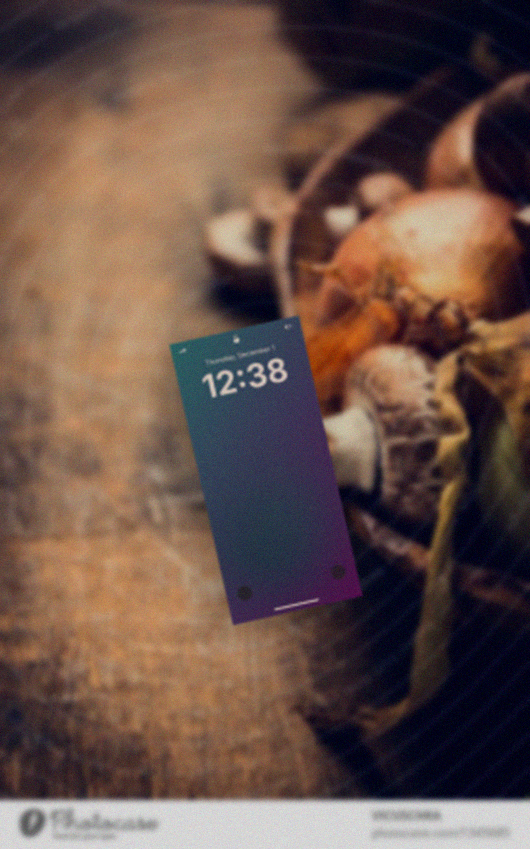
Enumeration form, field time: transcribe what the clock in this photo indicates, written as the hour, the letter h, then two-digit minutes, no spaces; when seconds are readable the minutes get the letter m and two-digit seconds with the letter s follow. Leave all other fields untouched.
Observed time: 12h38
